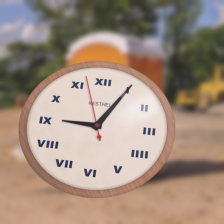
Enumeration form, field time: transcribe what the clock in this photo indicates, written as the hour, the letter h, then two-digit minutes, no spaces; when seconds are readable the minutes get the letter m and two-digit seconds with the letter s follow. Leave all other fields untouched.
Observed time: 9h04m57s
